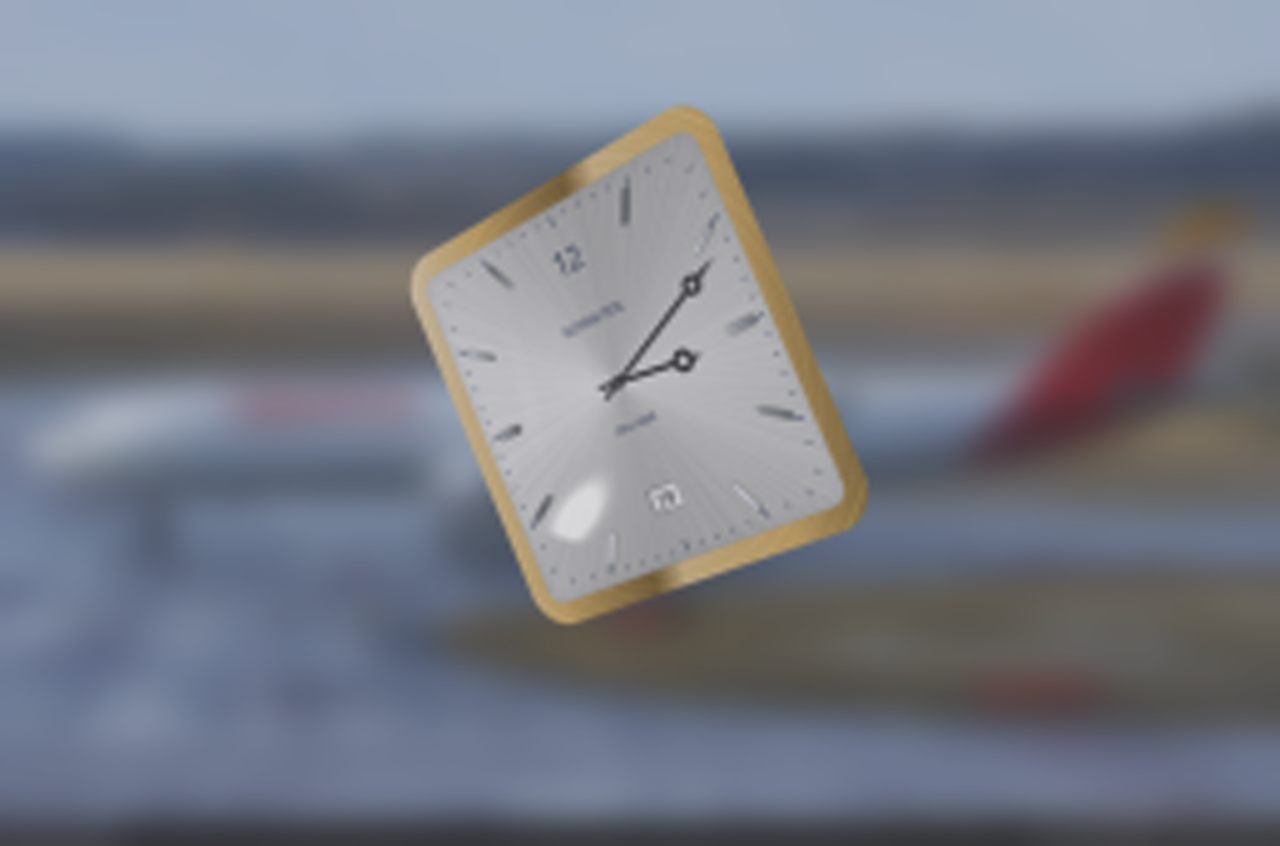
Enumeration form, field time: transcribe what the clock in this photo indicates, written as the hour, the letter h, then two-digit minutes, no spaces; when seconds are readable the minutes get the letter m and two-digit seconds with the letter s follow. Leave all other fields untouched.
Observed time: 3h11
